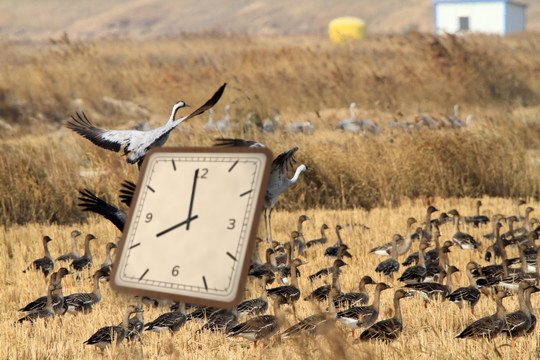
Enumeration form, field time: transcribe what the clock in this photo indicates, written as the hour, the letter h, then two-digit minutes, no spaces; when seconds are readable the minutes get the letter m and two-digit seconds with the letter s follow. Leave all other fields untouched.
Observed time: 7h59
